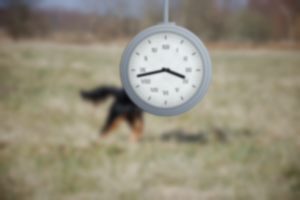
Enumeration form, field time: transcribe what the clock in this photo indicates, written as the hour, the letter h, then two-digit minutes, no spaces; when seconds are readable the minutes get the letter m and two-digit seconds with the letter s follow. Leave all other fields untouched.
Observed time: 3h43
